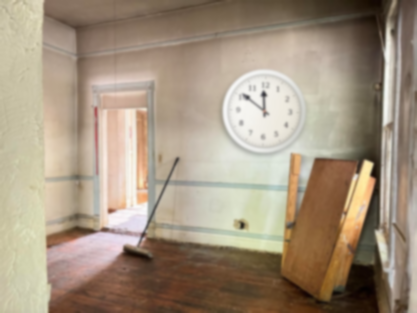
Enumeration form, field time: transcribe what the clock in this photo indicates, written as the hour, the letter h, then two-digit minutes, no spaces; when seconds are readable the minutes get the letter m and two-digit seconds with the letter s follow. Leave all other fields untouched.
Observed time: 11h51
